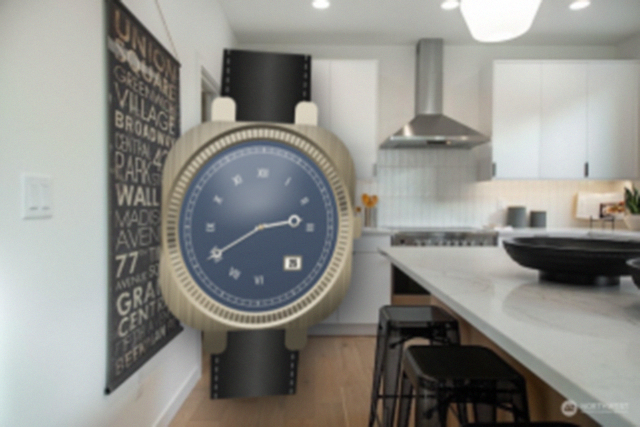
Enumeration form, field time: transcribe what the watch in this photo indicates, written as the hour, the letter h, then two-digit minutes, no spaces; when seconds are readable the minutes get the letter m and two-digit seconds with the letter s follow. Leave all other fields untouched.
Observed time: 2h40
